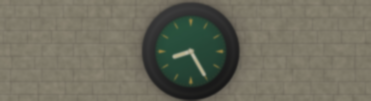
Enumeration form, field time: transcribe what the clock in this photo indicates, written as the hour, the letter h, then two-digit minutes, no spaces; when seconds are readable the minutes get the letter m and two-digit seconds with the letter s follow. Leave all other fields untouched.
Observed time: 8h25
